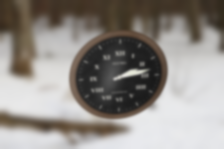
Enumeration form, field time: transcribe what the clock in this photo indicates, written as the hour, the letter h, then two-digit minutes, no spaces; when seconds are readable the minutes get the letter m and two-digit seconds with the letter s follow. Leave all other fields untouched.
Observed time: 2h13
